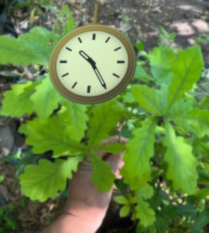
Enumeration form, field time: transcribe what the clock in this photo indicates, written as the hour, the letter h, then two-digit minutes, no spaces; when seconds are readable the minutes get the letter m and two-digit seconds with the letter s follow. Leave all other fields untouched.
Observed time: 10h25
